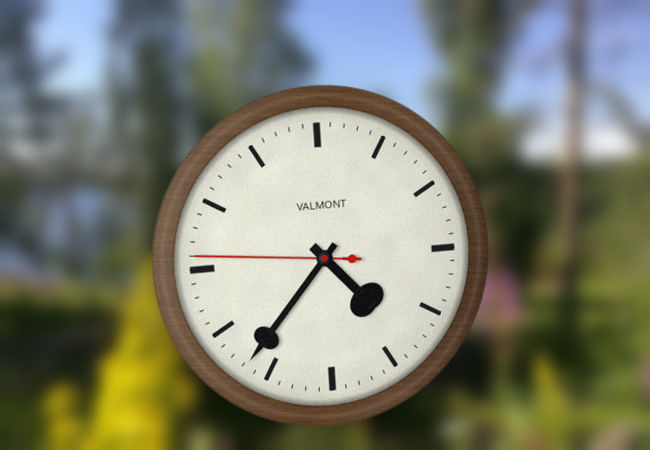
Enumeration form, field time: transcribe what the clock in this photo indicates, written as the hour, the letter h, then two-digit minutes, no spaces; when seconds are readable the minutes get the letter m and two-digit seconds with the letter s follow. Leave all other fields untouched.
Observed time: 4h36m46s
